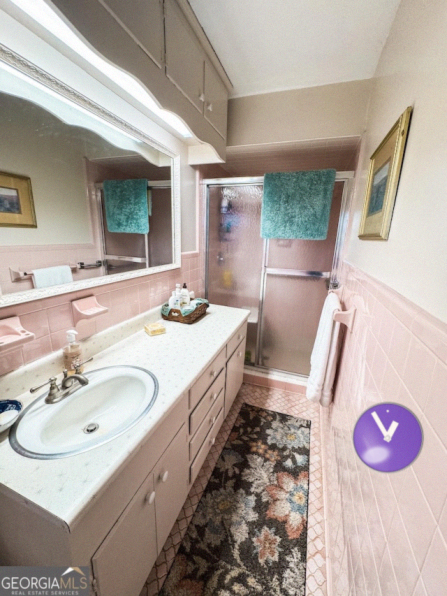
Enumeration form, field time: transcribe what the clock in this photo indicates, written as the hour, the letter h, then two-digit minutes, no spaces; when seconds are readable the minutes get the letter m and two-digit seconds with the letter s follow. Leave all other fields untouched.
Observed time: 12h55
